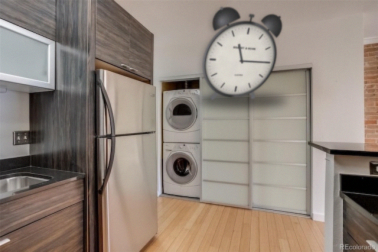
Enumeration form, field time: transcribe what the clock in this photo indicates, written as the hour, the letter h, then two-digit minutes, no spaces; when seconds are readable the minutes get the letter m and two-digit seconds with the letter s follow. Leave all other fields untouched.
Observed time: 11h15
